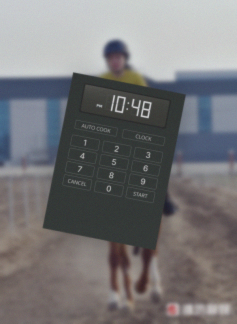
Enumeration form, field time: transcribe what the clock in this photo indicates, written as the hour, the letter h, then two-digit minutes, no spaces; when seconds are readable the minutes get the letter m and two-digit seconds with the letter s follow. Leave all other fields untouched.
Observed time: 10h48
